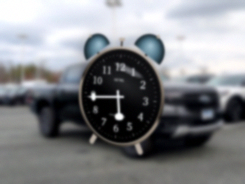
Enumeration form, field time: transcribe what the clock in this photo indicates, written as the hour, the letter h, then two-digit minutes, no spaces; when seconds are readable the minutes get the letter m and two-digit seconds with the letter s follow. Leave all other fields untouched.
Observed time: 5h44
